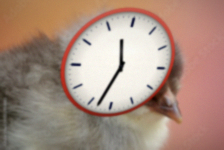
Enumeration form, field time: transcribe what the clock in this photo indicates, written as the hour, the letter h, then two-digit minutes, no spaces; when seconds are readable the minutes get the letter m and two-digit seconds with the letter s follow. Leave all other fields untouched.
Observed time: 11h33
